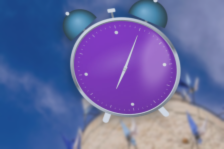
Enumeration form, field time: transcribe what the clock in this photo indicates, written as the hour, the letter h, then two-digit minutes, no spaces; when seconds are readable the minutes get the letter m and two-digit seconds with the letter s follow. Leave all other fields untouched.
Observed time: 7h05
